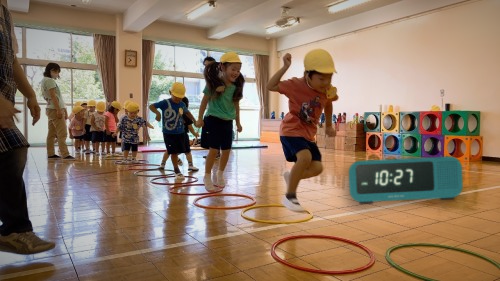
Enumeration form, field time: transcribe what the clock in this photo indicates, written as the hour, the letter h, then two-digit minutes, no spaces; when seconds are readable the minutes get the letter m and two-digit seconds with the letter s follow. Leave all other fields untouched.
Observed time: 10h27
